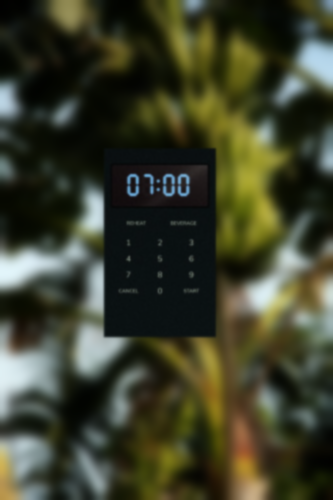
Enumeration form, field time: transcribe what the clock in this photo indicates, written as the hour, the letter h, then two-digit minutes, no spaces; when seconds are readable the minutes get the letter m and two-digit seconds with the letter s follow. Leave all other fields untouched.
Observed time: 7h00
